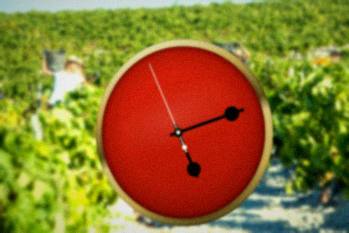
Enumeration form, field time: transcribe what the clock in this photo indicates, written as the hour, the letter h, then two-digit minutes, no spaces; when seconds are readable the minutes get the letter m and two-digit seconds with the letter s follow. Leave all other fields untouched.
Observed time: 5h11m56s
